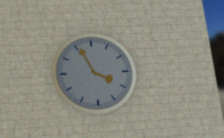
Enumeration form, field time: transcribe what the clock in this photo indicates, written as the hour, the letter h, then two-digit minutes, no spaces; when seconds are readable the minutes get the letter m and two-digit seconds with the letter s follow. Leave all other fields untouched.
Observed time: 3h56
